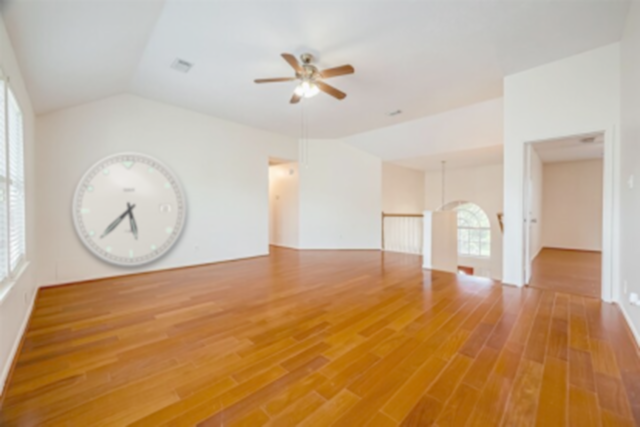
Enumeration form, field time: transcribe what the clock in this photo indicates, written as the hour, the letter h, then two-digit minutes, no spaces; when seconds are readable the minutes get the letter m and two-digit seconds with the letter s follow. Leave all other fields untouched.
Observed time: 5h38
